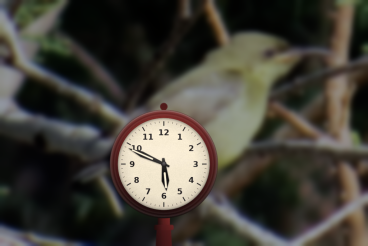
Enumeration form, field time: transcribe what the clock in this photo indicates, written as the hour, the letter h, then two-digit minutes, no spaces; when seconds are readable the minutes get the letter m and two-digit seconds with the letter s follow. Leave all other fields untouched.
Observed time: 5h49
